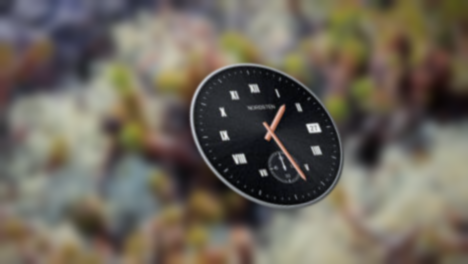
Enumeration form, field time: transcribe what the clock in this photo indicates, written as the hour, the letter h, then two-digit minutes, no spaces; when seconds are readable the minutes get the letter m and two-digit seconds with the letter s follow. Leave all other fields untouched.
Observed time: 1h27
